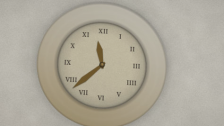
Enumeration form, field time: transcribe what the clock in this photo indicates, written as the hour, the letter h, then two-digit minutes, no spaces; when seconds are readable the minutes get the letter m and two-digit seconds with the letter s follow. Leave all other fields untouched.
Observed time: 11h38
